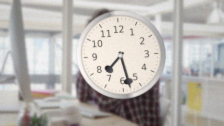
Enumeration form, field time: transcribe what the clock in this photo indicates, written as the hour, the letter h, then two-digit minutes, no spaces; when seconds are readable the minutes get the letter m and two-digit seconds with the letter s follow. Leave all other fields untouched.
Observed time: 7h28
